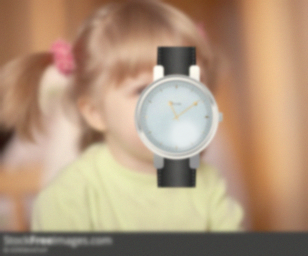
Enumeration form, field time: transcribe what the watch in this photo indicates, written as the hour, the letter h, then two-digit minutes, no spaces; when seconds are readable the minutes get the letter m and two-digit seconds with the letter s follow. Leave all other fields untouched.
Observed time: 11h09
